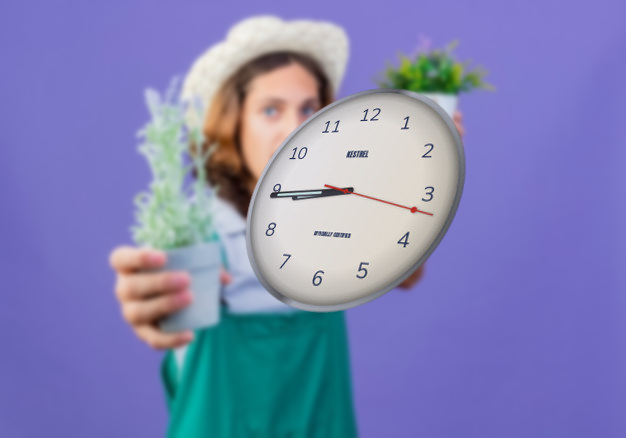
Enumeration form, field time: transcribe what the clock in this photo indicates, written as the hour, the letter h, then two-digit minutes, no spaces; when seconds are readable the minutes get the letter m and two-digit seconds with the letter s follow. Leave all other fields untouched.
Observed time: 8h44m17s
